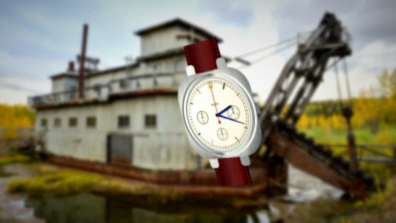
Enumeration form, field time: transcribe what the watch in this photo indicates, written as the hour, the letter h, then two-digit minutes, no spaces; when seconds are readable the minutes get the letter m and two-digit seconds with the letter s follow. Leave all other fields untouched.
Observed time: 2h19
